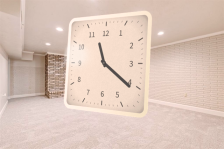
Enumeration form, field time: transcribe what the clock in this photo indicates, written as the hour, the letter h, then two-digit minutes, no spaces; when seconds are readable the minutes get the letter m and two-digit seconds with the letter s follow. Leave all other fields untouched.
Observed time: 11h21
